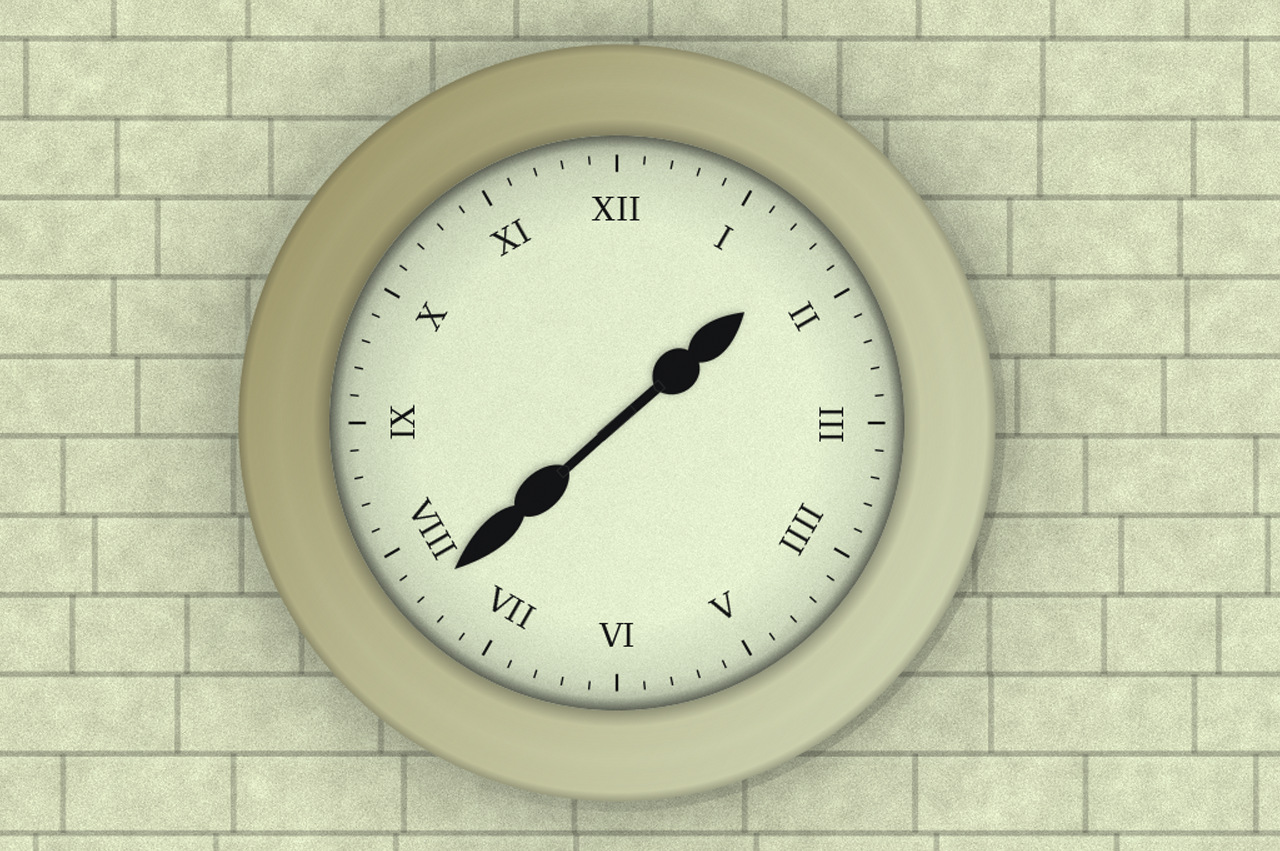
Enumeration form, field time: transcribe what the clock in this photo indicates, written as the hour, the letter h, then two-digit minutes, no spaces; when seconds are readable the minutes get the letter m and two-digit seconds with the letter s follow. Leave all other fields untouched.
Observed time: 1h38
